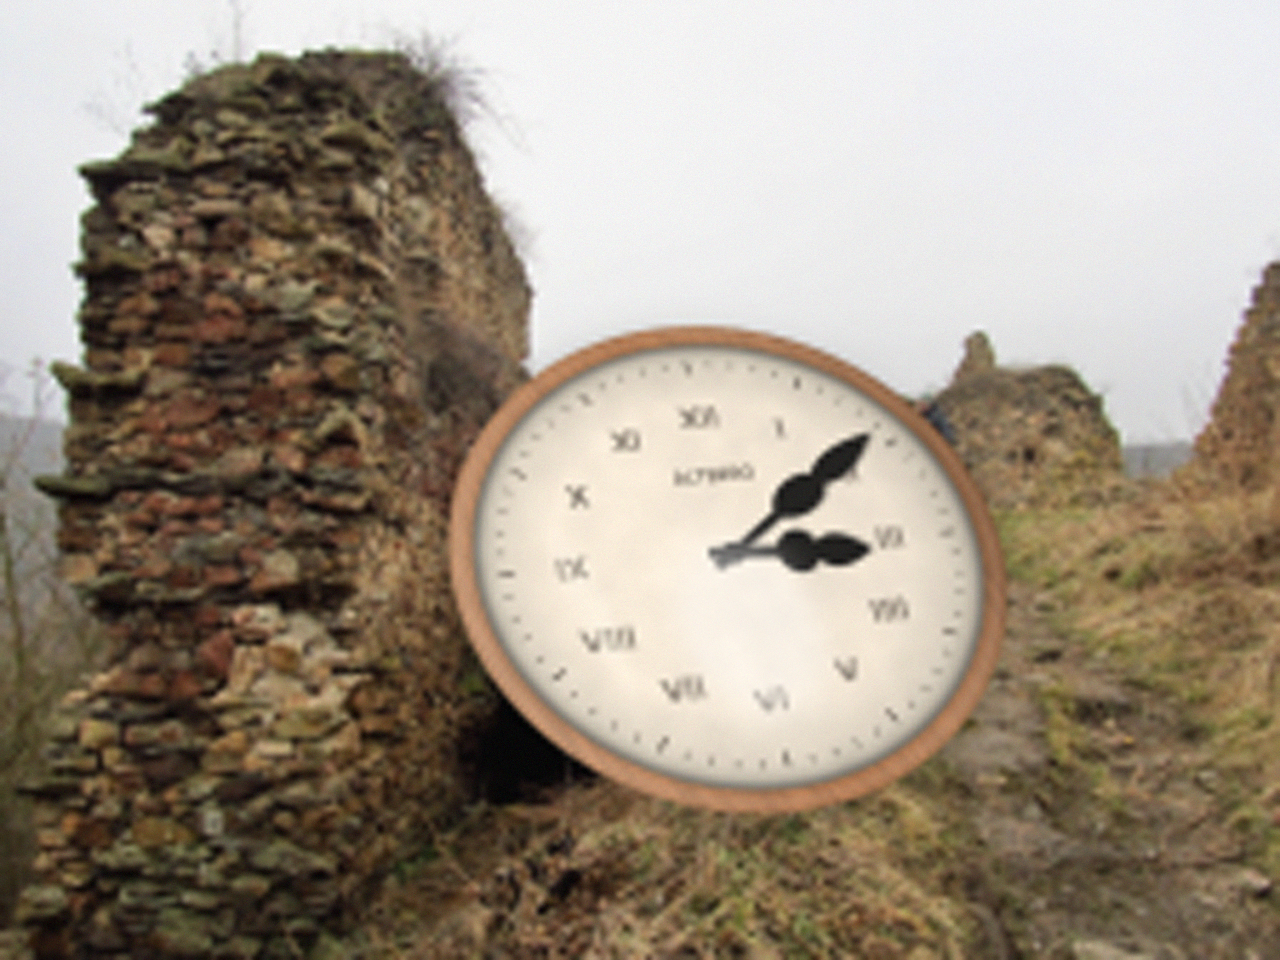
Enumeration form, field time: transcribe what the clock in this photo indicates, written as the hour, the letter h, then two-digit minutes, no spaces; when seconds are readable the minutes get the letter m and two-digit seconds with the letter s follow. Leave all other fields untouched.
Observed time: 3h09
